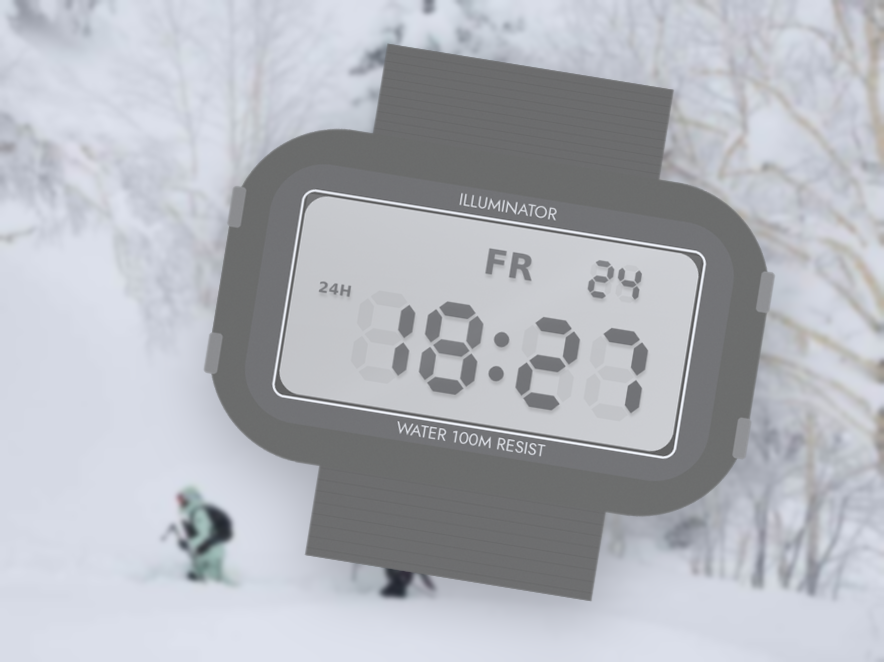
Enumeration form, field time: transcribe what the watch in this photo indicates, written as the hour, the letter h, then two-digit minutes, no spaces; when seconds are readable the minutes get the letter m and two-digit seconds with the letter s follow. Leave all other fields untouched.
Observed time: 18h27
